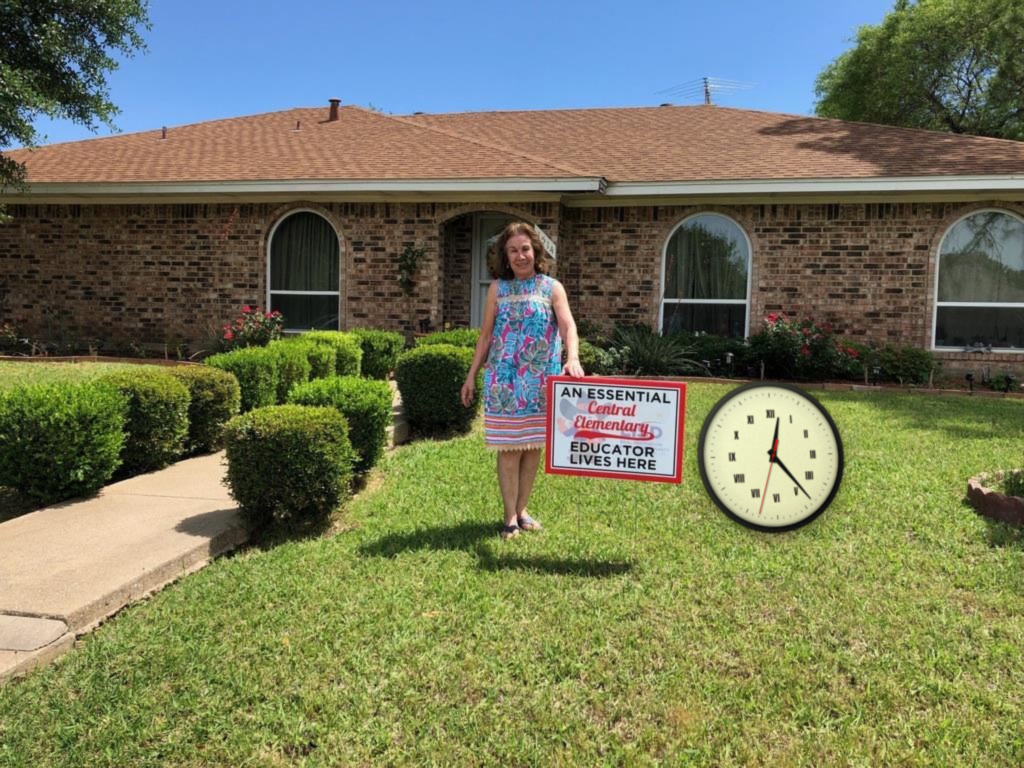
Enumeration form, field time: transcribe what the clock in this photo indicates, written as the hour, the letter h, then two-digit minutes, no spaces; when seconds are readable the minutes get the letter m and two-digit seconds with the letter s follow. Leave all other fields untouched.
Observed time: 12h23m33s
